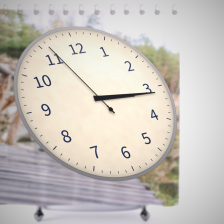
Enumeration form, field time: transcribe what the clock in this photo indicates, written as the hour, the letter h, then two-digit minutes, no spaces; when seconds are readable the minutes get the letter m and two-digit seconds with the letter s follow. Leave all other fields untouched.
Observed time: 3h15m56s
